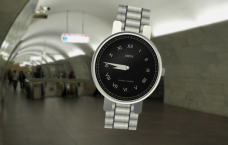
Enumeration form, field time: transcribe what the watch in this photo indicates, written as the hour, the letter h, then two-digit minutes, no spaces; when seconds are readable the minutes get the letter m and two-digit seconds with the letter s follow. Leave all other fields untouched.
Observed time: 8h46
